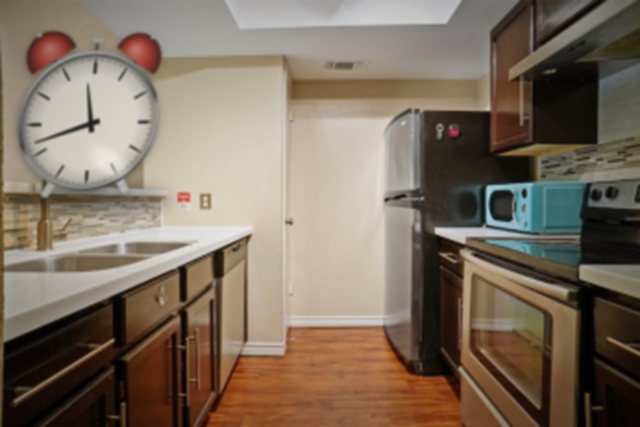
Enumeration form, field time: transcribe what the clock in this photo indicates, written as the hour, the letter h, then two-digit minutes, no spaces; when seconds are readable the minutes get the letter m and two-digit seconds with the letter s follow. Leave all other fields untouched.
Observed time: 11h42
